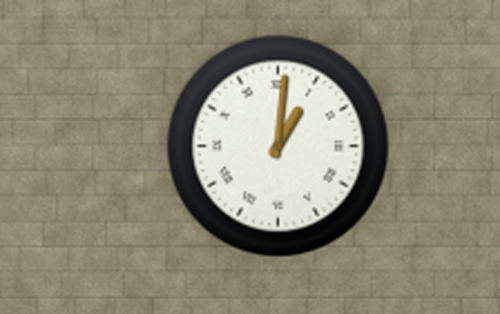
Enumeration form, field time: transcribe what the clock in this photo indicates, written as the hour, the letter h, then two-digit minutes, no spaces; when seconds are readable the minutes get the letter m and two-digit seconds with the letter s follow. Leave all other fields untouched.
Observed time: 1h01
